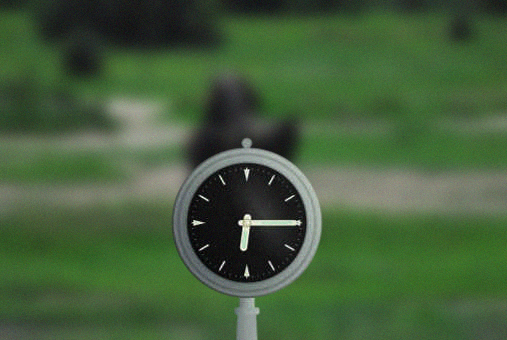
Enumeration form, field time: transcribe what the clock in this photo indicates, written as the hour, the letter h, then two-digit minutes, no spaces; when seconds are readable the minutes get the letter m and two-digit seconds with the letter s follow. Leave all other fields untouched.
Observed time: 6h15
